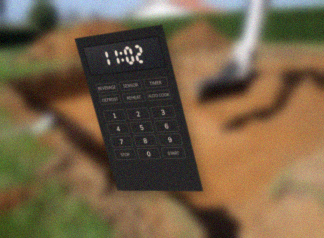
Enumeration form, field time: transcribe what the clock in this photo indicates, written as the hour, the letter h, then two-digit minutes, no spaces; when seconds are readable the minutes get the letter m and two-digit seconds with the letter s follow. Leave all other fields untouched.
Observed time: 11h02
